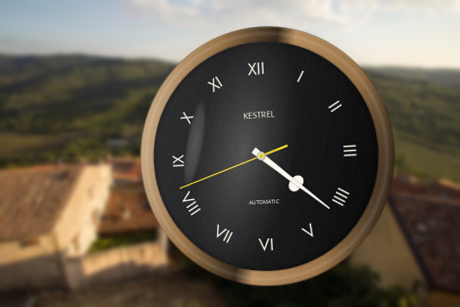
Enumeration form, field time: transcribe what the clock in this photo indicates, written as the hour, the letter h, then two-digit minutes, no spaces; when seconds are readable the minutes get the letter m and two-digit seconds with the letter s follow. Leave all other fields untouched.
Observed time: 4h21m42s
